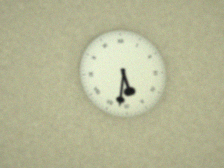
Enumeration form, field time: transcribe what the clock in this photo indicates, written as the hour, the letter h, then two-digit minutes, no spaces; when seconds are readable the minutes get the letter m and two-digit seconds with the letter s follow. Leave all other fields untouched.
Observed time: 5h32
